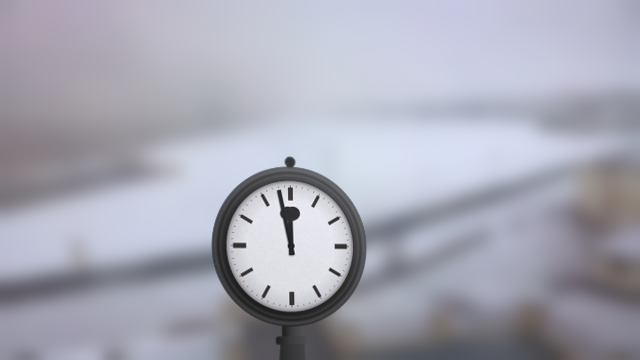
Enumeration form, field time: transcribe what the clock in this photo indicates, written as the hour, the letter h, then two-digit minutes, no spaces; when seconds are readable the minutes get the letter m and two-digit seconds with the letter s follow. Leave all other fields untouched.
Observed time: 11h58
